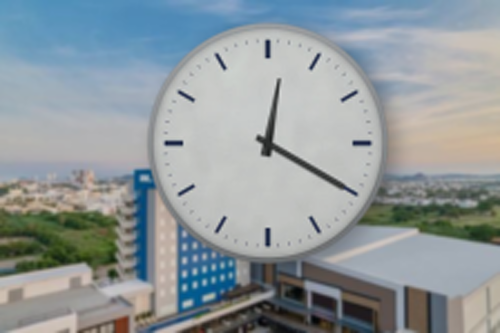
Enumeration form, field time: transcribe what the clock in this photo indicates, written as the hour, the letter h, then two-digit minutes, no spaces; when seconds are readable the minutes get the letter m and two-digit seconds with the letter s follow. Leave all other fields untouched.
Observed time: 12h20
